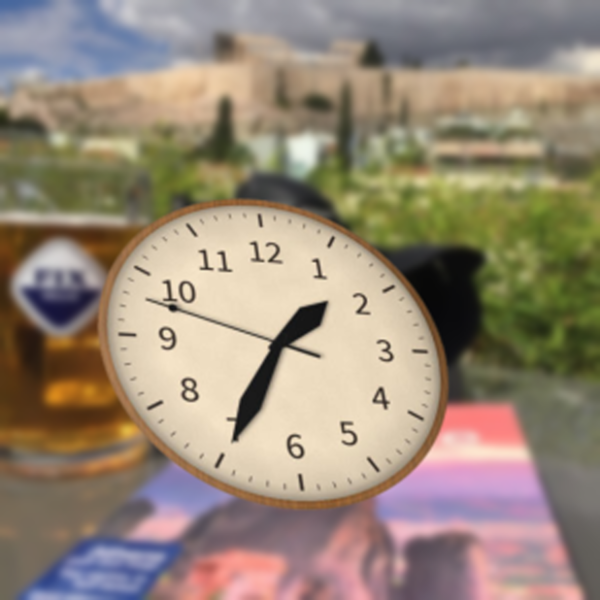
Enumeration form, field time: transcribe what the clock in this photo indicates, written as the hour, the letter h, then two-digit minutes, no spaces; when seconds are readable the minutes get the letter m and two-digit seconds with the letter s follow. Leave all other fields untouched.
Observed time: 1h34m48s
